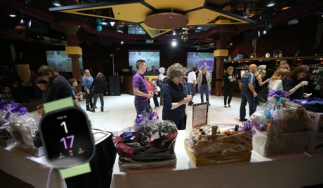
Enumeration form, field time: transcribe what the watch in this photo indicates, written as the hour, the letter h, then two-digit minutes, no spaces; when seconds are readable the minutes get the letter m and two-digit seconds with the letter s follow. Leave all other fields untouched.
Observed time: 1h17
